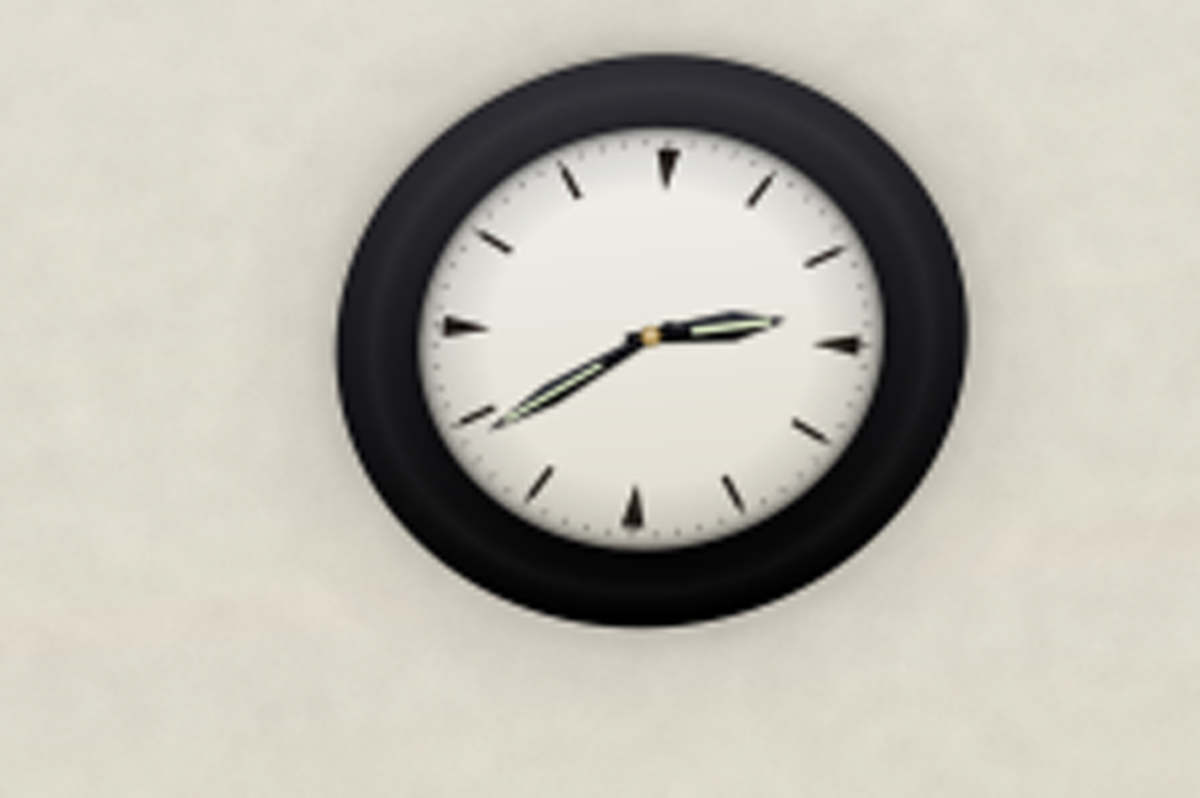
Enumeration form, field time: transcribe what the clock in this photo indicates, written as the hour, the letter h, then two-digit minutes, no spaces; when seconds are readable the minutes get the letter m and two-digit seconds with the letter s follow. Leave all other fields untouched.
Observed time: 2h39
